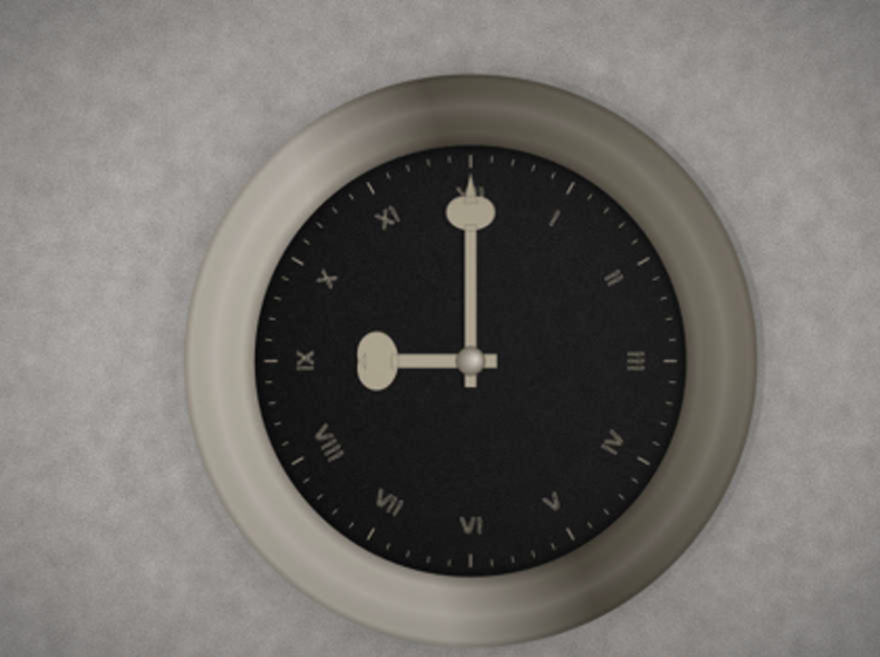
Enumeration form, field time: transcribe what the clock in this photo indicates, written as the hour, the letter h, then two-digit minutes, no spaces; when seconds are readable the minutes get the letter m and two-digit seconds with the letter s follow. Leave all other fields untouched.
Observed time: 9h00
